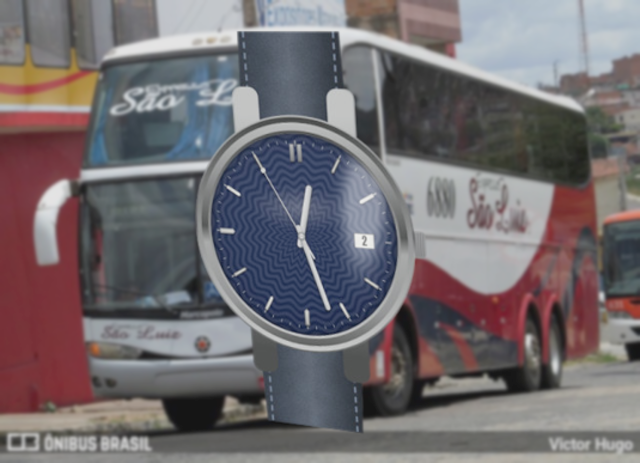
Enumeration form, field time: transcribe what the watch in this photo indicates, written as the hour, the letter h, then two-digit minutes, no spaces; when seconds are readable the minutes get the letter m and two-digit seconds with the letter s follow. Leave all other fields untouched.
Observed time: 12h26m55s
